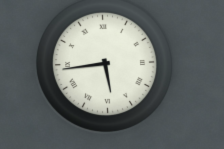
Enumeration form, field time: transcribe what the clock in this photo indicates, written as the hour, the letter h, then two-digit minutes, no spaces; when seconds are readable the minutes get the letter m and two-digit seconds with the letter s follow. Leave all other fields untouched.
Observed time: 5h44
